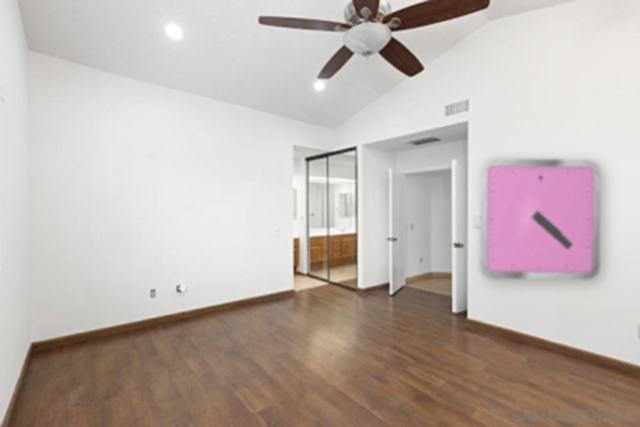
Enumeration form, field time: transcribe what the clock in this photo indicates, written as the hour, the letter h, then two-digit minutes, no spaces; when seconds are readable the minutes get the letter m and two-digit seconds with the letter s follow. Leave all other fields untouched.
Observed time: 4h22
